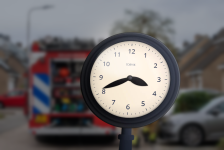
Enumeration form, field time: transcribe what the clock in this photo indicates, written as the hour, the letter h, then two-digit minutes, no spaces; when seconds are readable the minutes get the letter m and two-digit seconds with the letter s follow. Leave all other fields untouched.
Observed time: 3h41
